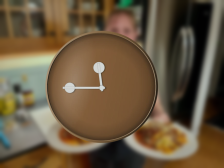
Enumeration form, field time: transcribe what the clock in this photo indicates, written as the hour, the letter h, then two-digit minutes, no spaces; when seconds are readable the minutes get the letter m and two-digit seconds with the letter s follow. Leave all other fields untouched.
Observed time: 11h45
